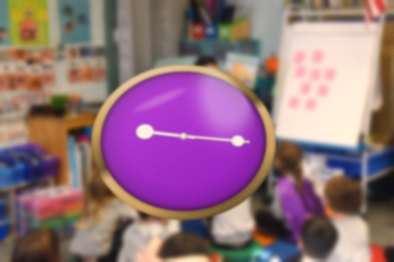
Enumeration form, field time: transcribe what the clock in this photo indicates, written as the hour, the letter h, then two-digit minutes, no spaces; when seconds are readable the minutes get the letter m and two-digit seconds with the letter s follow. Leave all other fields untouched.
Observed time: 9h16
